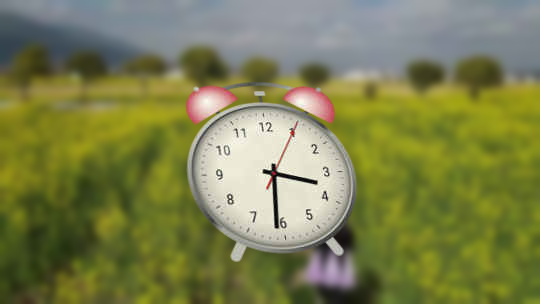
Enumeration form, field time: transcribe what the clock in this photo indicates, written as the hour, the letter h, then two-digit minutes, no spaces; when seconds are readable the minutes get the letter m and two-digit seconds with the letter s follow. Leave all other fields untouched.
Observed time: 3h31m05s
